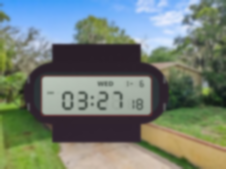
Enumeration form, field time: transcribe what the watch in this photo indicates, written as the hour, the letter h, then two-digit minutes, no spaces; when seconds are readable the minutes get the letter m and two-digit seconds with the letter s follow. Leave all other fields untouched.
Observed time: 3h27m18s
